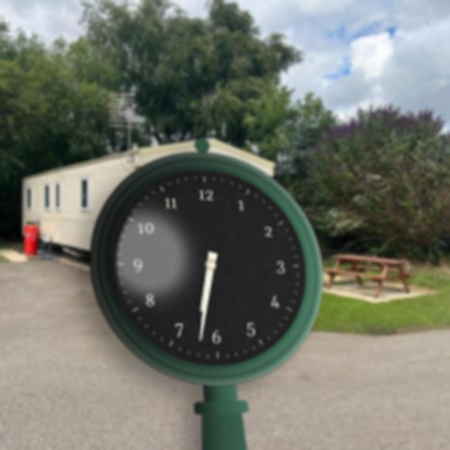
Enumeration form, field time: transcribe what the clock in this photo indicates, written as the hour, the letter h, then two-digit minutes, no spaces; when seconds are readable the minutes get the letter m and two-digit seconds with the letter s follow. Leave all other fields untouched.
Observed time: 6h32
